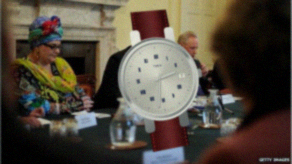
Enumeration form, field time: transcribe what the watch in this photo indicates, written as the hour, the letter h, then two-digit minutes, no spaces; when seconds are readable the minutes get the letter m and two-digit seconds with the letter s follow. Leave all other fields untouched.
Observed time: 2h32
